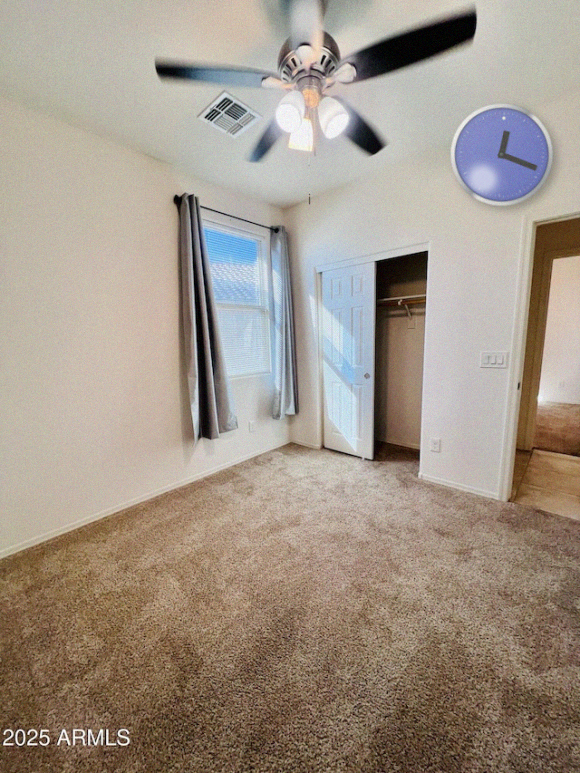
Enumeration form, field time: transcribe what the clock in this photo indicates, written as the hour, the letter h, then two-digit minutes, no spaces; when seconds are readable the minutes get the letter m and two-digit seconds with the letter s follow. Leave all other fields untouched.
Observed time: 12h18
